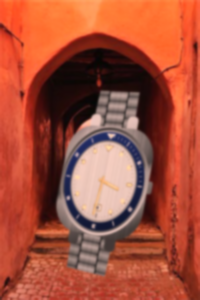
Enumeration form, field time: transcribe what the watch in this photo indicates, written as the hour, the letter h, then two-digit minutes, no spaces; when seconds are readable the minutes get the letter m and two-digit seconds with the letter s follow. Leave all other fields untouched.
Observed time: 3h31
